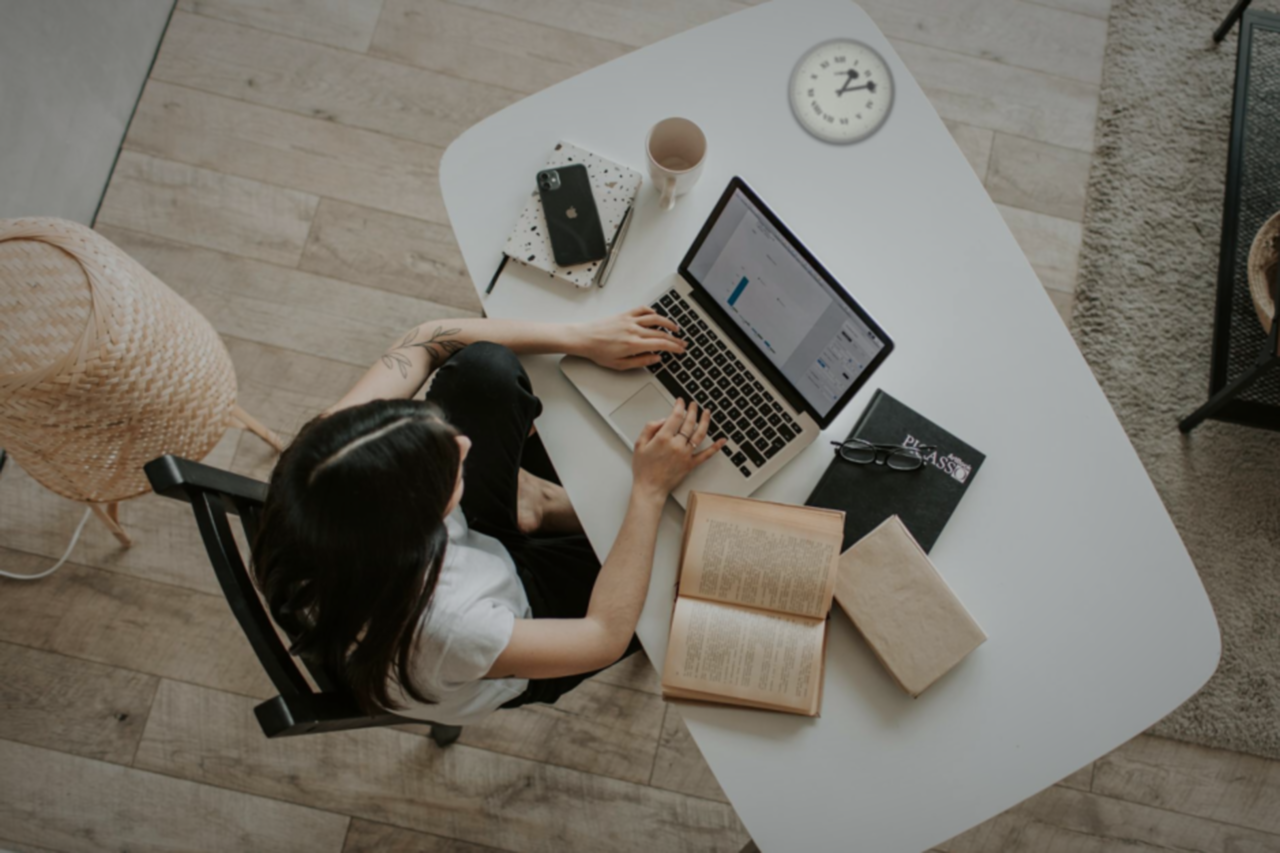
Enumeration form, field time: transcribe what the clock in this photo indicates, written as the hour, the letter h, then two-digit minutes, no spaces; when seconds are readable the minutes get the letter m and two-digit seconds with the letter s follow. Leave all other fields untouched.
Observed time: 1h14
